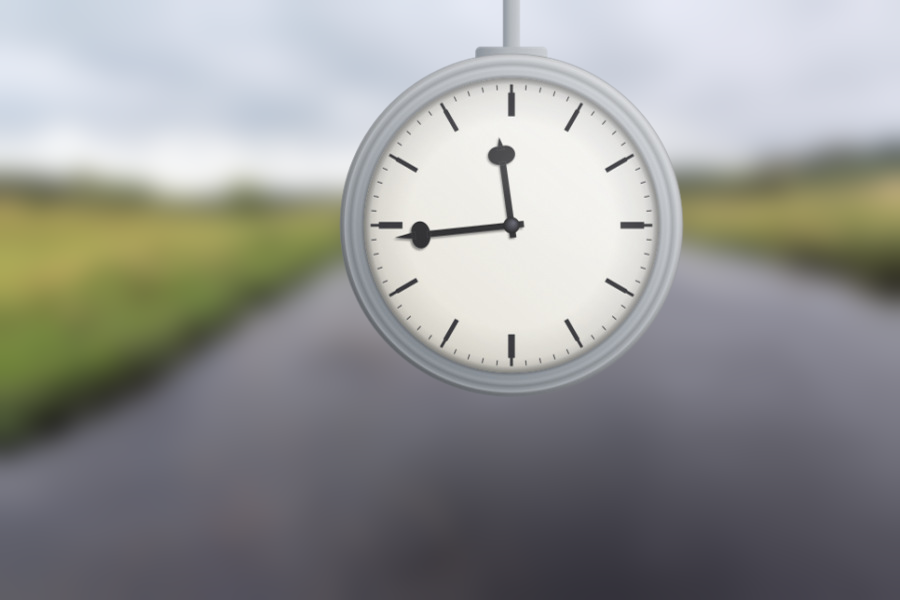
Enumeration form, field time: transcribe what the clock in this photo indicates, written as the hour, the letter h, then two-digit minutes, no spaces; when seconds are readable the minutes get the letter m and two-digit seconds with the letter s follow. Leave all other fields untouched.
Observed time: 11h44
